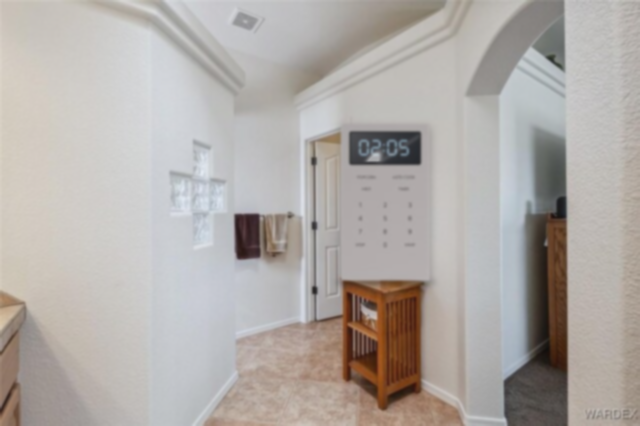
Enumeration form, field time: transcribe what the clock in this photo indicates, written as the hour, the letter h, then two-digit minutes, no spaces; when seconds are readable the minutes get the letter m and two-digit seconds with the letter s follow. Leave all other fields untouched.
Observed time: 2h05
